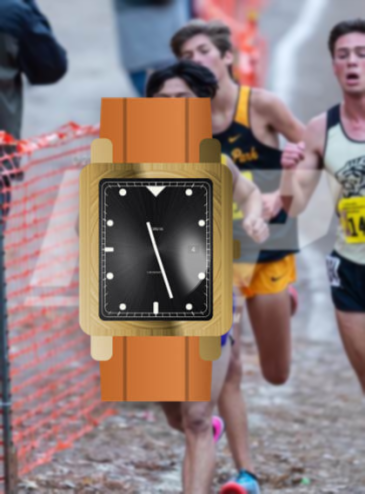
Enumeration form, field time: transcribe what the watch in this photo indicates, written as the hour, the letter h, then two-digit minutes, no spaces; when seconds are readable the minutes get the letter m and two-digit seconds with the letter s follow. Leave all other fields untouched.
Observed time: 11h27
